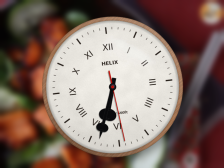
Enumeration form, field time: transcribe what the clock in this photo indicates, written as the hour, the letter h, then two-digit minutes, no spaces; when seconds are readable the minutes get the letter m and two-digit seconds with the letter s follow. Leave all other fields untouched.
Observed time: 6h33m29s
